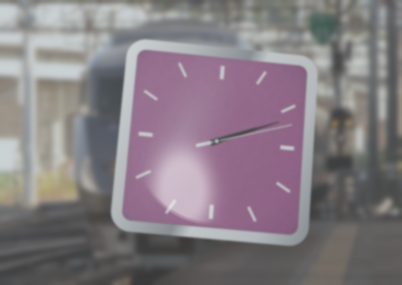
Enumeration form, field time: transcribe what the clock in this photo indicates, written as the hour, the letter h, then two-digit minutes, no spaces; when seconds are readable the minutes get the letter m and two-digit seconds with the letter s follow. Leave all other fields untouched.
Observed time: 2h11m12s
